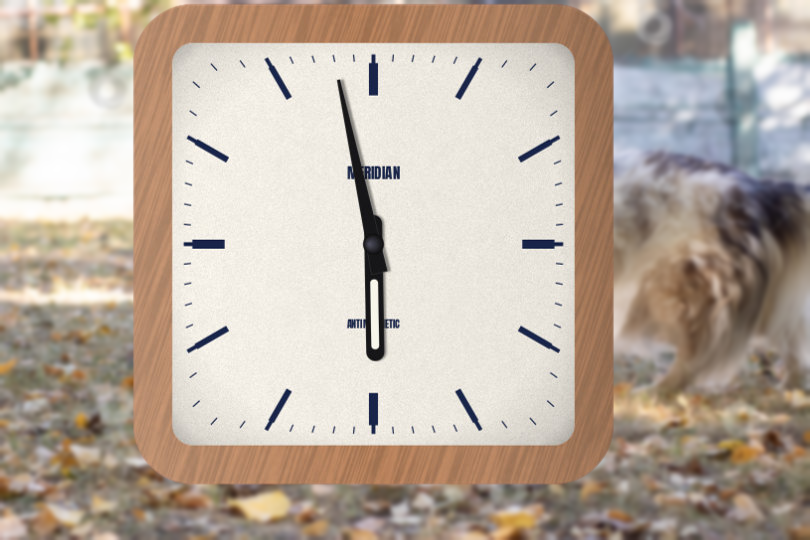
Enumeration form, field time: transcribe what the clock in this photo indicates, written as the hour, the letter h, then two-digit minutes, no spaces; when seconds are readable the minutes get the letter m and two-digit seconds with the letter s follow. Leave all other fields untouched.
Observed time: 5h58
